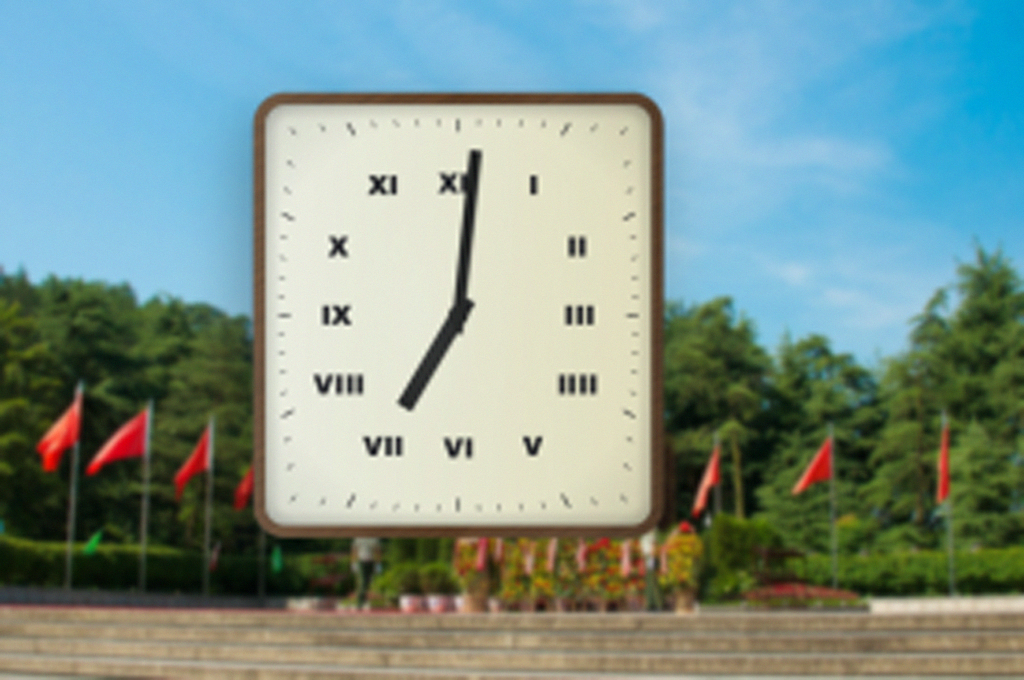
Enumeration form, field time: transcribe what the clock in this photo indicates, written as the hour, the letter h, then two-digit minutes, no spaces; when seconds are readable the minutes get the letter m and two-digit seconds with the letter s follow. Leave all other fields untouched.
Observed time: 7h01
